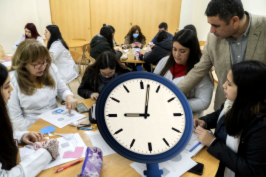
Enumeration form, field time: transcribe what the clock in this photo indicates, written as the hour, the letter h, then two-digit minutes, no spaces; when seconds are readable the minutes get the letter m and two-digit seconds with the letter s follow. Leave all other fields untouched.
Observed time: 9h02
